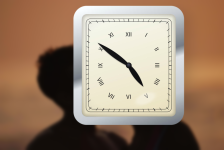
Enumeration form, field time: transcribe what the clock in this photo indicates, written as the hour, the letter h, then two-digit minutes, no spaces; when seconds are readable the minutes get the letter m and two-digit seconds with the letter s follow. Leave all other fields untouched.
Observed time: 4h51
